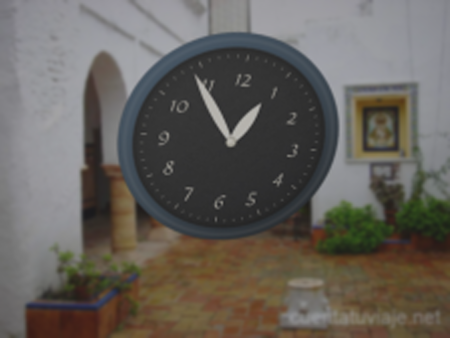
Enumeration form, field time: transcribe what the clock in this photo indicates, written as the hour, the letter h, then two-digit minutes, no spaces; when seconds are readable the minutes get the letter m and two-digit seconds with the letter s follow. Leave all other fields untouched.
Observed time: 12h54
